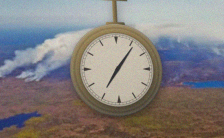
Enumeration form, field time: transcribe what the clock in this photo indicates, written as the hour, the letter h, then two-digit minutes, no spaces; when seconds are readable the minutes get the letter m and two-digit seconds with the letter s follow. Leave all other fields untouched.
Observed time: 7h06
